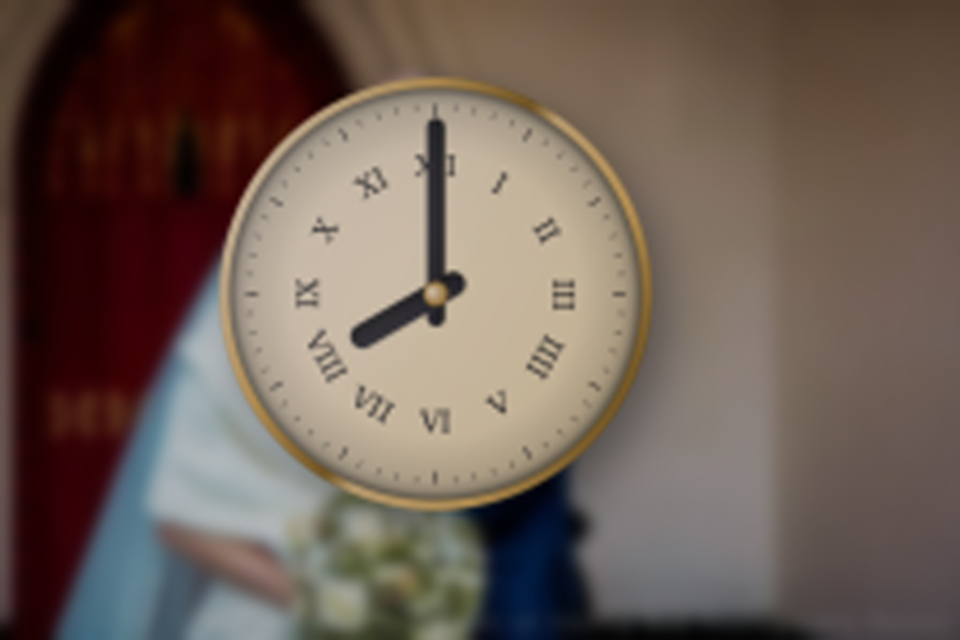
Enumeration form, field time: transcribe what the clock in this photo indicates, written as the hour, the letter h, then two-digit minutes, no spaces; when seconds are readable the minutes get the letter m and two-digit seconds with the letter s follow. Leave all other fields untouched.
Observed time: 8h00
